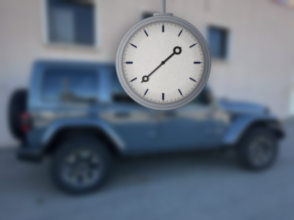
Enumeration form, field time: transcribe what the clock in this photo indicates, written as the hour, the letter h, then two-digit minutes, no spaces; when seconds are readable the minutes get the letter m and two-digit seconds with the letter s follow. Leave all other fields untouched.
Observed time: 1h38
